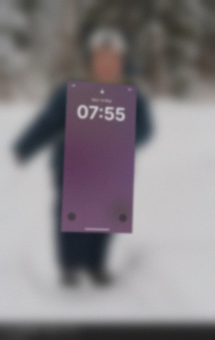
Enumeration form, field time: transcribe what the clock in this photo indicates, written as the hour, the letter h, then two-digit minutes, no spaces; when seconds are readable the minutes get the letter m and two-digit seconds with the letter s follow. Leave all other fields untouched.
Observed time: 7h55
